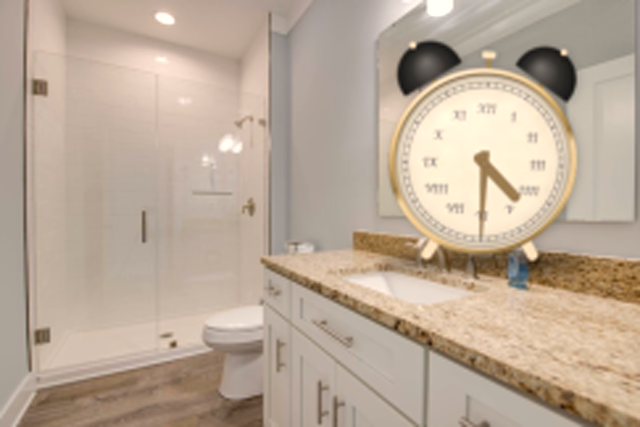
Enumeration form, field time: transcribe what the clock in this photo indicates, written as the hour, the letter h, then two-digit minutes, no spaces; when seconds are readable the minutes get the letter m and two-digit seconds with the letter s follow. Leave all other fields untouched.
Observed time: 4h30
